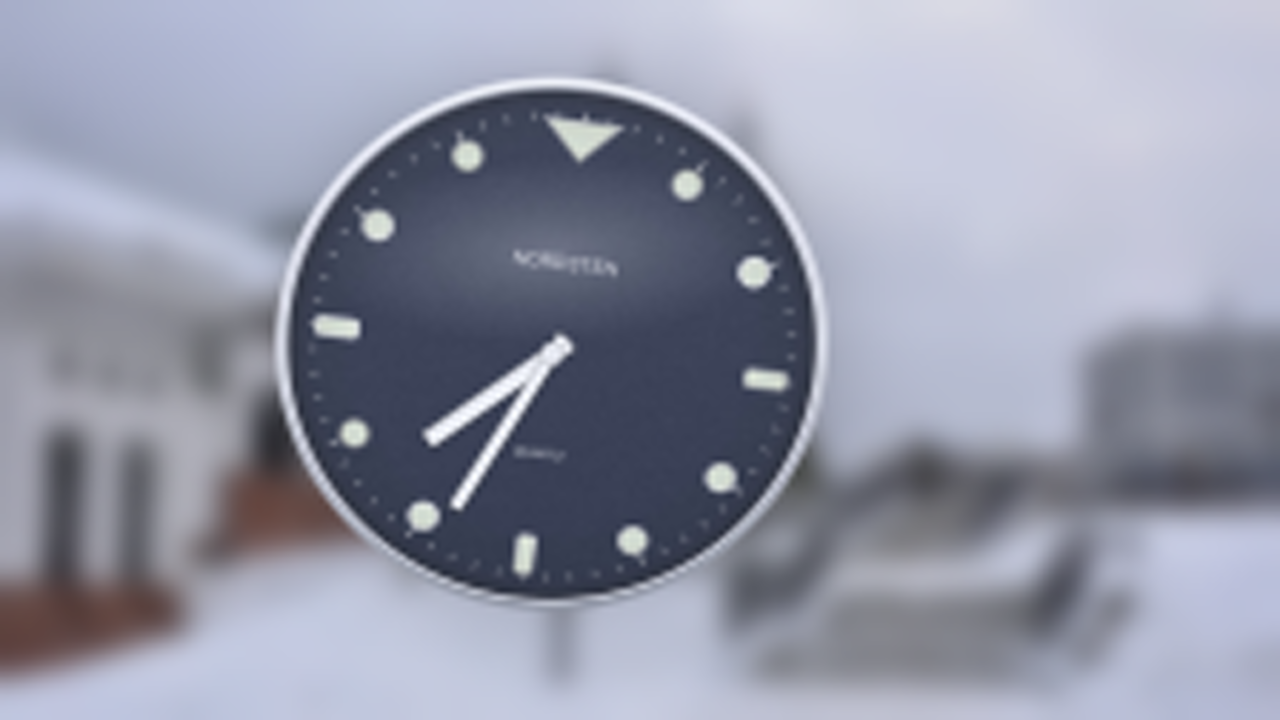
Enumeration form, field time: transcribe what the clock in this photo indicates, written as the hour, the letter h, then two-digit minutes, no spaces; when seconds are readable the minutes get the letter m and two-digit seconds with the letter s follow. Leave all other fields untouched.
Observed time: 7h34
